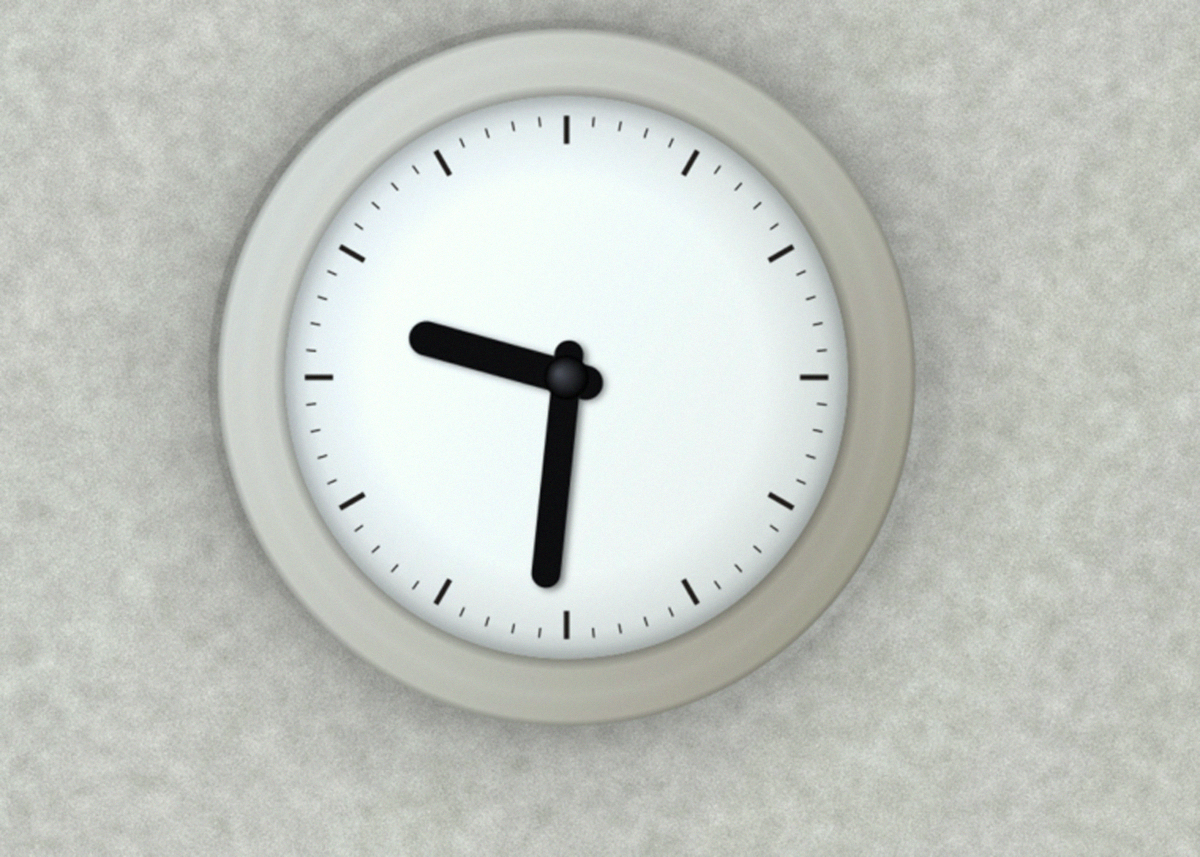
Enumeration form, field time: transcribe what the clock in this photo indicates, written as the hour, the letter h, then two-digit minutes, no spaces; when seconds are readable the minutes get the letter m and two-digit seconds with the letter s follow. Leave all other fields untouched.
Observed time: 9h31
